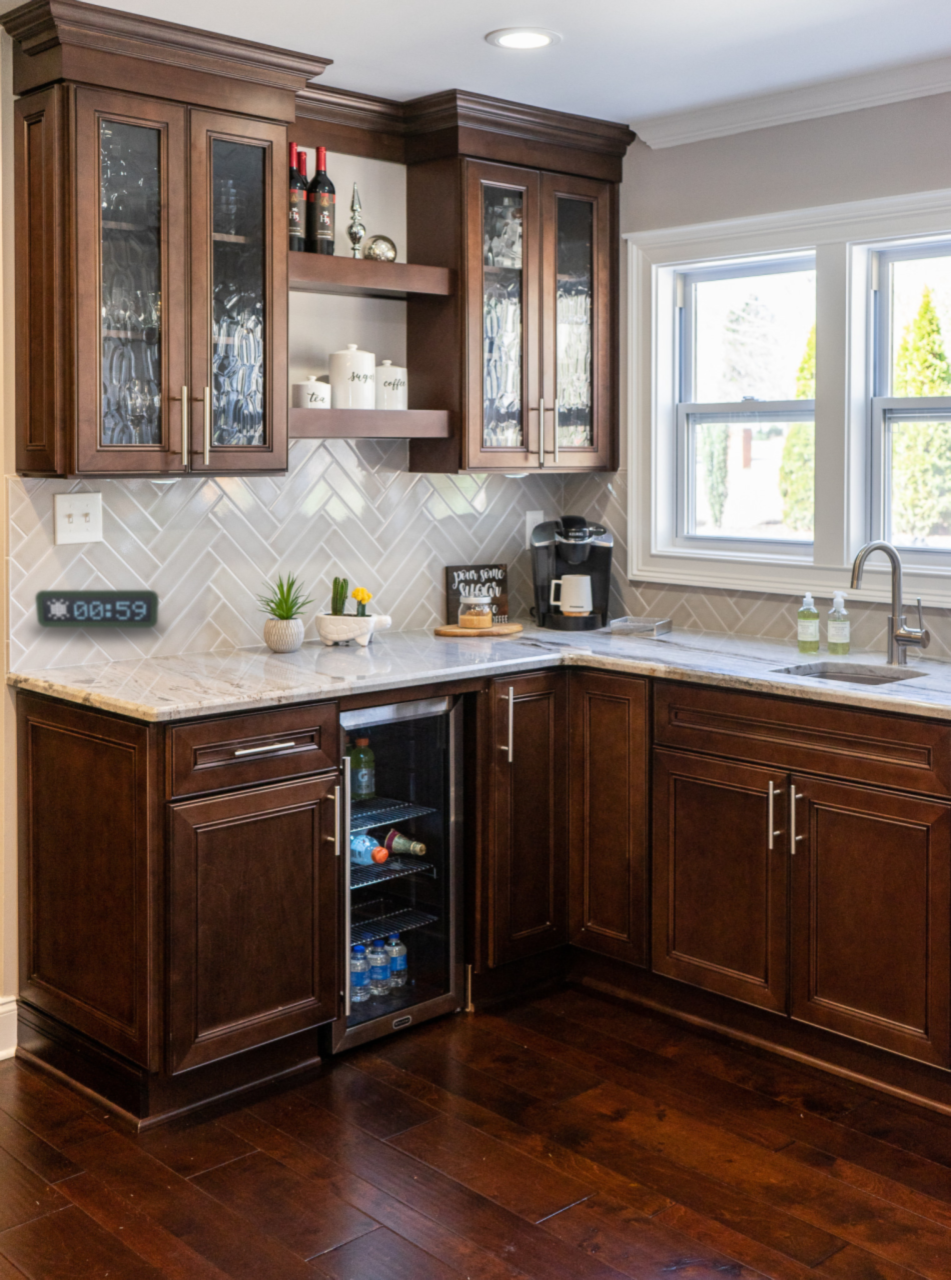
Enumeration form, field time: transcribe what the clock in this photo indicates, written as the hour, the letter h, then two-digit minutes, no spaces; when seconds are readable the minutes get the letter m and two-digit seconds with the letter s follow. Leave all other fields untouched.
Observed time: 0h59
